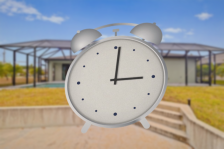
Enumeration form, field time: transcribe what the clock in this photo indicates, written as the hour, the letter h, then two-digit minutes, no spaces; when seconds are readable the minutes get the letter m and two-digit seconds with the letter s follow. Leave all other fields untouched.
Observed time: 3h01
